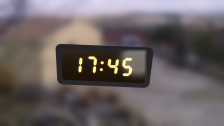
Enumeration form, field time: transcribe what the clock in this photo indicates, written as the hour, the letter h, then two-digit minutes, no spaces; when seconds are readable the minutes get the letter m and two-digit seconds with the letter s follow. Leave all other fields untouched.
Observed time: 17h45
